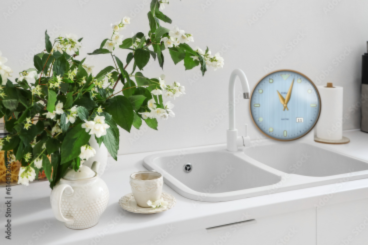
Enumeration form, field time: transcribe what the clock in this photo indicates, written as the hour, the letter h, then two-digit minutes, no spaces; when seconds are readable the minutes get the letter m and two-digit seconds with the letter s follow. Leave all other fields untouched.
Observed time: 11h03
